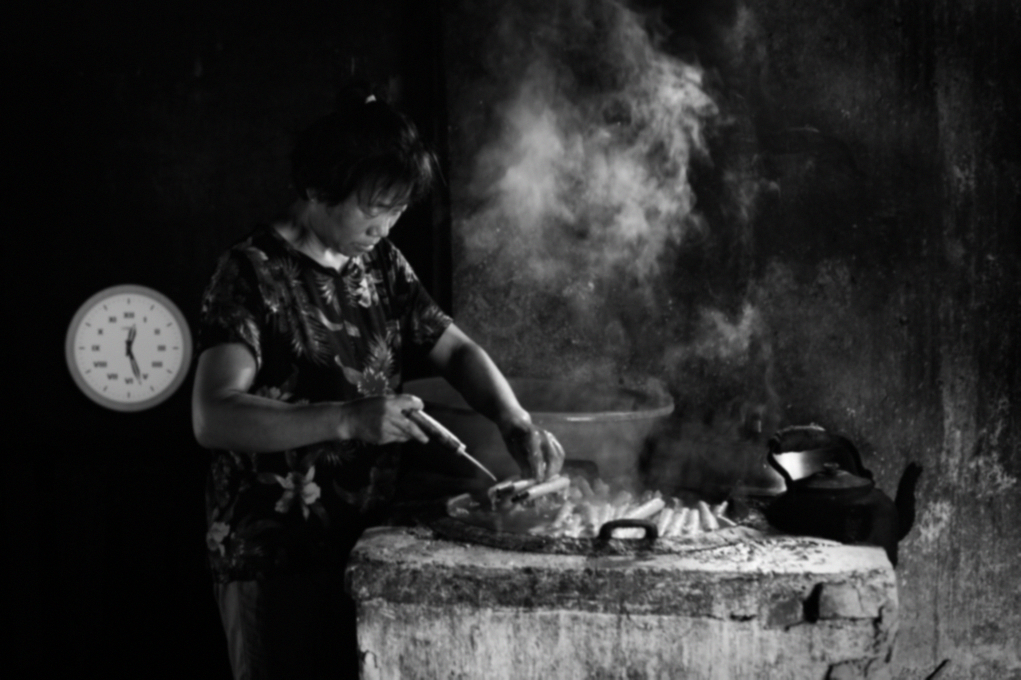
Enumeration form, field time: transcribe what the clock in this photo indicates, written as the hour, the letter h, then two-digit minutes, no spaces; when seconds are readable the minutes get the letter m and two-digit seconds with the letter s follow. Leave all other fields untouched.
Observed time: 12h27
